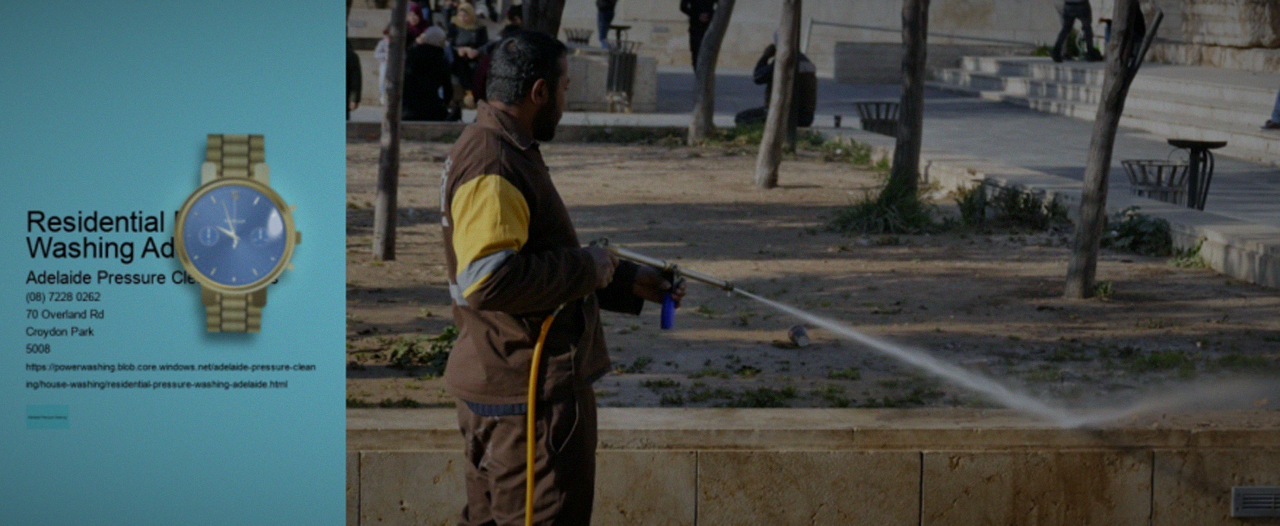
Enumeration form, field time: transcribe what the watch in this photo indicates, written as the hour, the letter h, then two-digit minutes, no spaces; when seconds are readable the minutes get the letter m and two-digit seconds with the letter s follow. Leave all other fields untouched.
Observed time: 9h57
